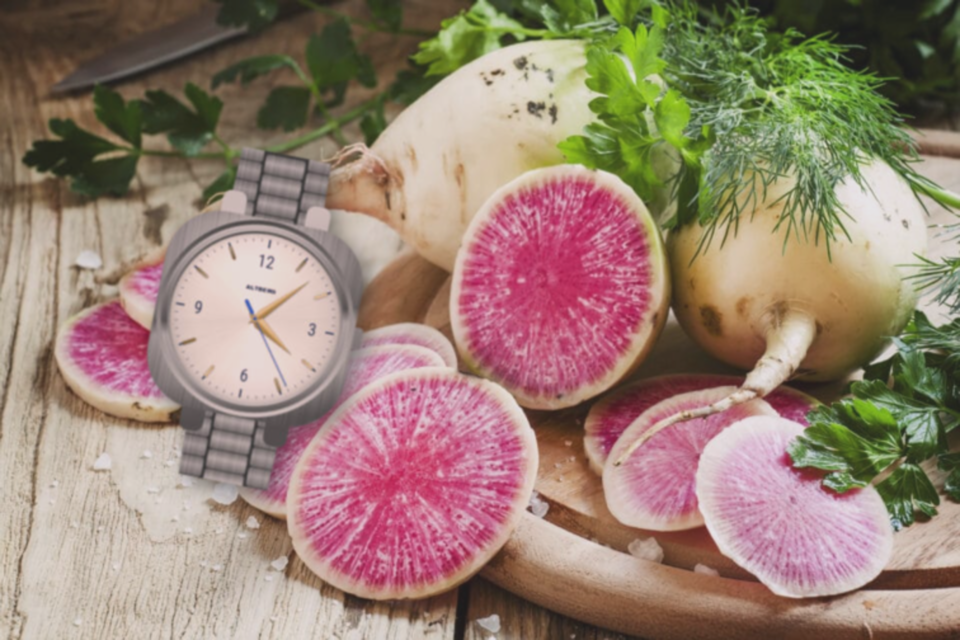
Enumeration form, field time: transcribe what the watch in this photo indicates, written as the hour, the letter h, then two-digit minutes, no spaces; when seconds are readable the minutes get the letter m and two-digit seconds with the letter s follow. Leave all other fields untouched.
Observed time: 4h07m24s
